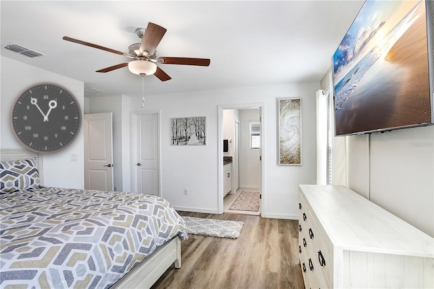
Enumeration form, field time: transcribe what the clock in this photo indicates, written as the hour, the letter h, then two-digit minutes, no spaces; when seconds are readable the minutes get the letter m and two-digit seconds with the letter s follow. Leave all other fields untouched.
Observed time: 12h54
